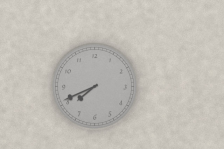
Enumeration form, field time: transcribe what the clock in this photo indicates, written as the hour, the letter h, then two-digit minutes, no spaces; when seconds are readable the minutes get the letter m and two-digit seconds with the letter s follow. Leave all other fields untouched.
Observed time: 7h41
